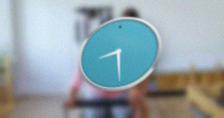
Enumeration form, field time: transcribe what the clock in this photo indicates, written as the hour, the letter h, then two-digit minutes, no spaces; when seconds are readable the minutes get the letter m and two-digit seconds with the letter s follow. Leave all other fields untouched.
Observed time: 8h29
